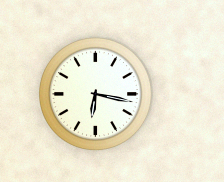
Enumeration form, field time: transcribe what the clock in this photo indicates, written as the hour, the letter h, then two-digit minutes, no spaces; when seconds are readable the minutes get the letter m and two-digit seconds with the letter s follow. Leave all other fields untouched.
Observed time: 6h17
